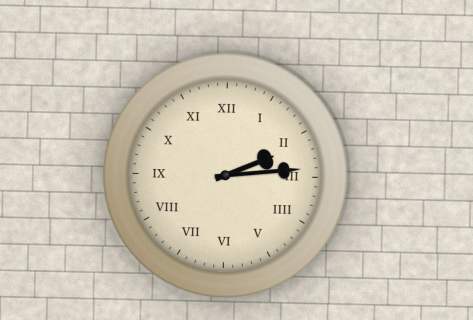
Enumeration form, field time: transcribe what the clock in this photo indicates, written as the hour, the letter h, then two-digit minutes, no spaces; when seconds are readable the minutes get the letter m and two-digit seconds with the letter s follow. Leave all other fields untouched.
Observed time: 2h14
